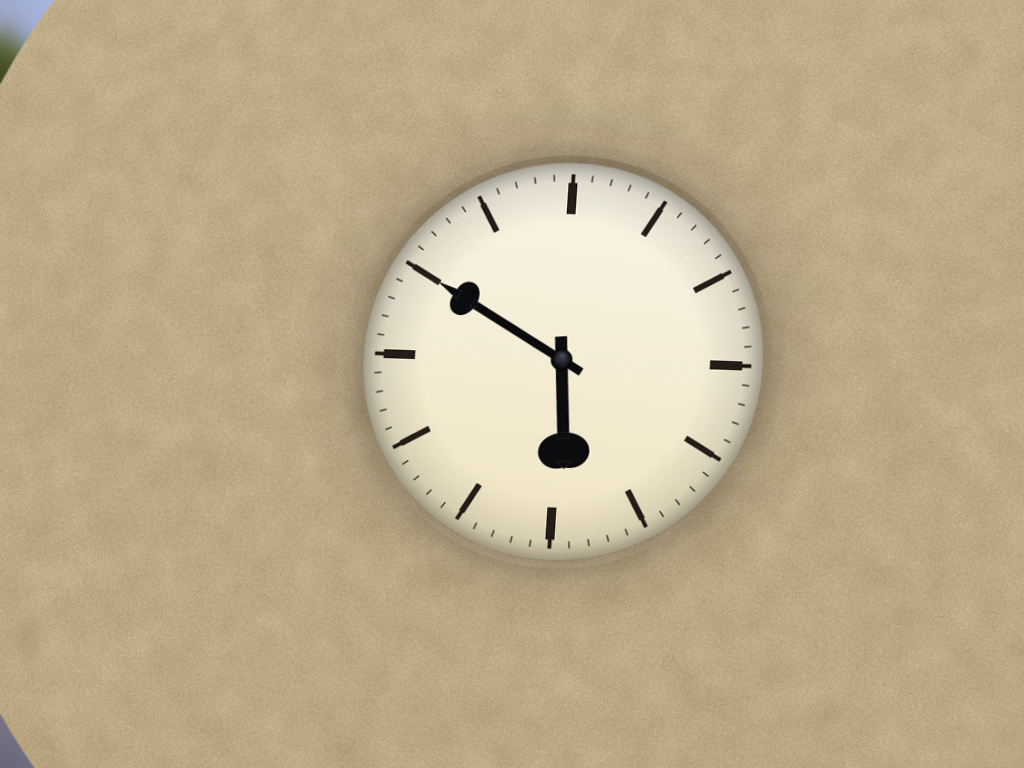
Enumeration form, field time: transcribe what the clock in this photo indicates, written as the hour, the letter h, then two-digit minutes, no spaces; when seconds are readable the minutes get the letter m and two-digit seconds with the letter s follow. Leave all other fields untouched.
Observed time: 5h50
